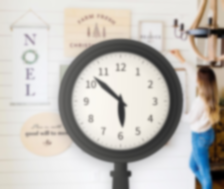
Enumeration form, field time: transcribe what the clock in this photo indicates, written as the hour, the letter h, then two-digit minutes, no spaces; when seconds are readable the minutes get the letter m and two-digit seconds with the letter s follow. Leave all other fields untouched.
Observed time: 5h52
